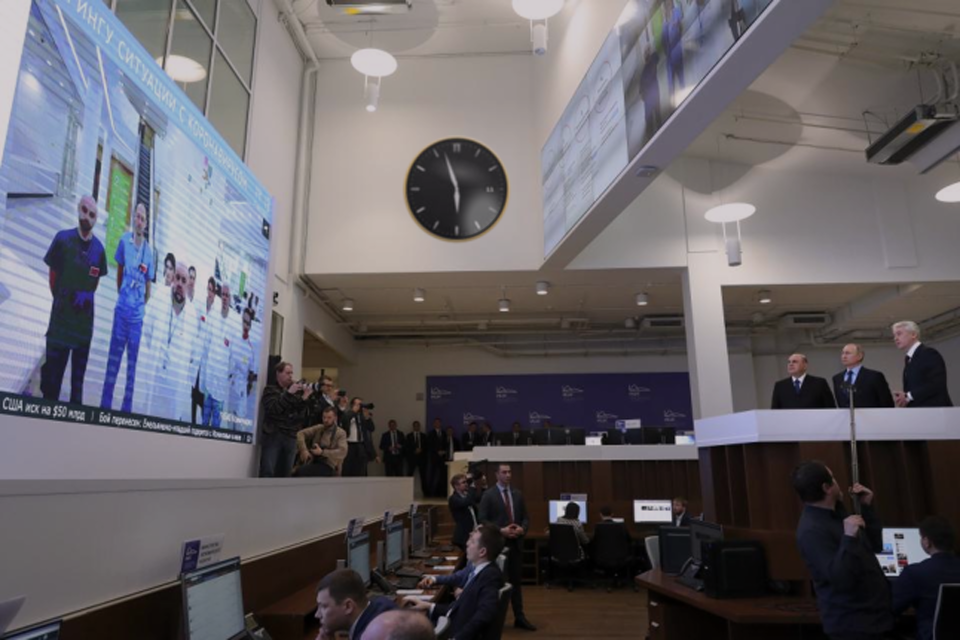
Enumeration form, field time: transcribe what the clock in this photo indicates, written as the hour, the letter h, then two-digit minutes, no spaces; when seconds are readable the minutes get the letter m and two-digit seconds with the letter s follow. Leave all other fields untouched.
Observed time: 5h57
